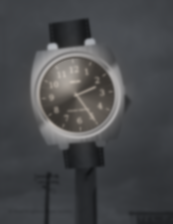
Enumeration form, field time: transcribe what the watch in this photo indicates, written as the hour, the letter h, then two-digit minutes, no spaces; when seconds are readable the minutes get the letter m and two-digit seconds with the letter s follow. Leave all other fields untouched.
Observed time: 2h25
